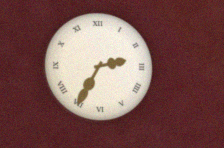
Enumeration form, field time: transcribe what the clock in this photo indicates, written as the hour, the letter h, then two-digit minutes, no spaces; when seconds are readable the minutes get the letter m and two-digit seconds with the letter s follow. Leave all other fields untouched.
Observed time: 2h35
